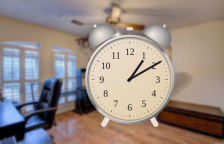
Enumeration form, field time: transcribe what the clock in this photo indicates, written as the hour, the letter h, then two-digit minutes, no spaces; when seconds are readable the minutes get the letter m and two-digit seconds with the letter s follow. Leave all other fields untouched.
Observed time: 1h10
